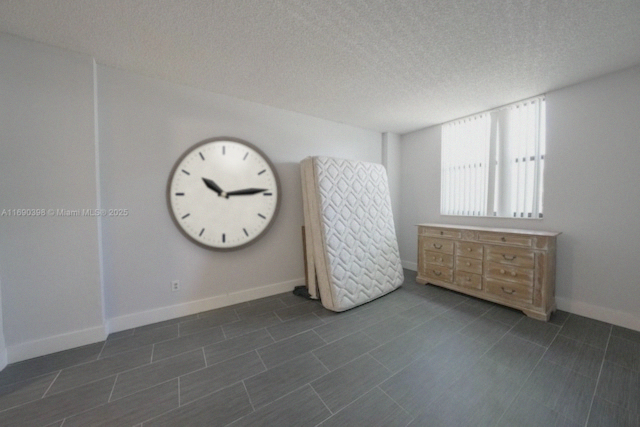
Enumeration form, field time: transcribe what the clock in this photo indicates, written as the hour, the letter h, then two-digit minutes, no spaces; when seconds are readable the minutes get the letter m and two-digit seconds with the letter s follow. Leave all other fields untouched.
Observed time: 10h14
